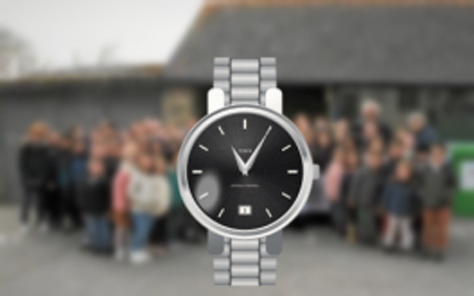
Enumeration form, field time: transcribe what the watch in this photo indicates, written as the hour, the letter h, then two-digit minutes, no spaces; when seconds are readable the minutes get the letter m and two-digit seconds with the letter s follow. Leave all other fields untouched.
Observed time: 11h05
